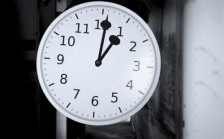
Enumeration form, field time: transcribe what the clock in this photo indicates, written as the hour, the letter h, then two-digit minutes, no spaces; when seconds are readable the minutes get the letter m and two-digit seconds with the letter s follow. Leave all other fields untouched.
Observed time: 1h01
